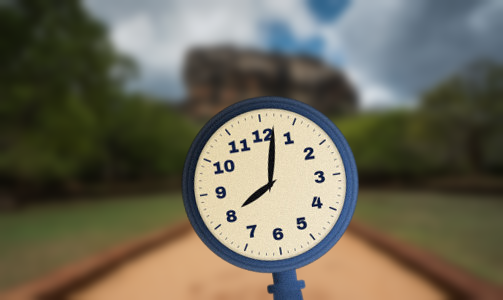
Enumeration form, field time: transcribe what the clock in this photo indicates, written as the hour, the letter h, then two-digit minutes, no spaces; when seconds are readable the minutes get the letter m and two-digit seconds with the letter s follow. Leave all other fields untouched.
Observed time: 8h02
